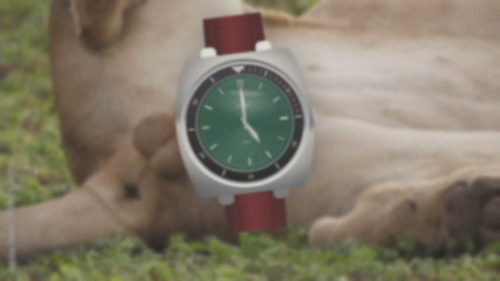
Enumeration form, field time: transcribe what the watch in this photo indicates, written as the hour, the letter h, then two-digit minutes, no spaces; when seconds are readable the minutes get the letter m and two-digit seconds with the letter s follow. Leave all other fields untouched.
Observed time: 5h00
